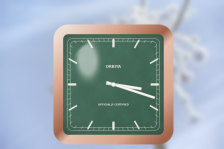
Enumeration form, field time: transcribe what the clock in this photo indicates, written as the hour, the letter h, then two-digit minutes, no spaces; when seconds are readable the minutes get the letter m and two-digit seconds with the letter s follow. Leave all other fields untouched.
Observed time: 3h18
